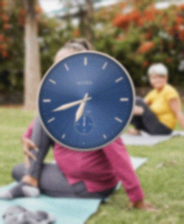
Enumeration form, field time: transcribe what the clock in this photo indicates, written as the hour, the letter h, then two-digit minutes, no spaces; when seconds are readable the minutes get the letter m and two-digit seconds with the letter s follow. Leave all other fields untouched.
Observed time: 6h42
